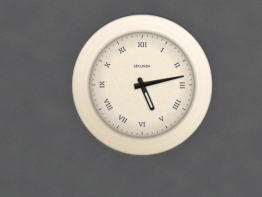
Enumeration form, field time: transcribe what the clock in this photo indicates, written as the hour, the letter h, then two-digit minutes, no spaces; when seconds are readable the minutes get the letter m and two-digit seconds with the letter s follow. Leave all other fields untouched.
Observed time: 5h13
